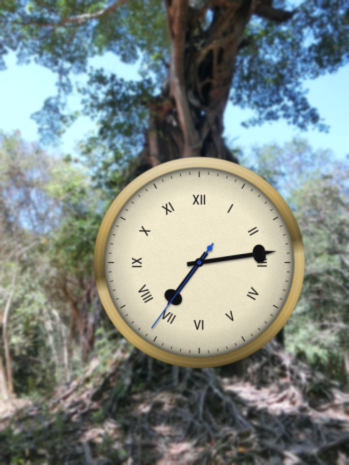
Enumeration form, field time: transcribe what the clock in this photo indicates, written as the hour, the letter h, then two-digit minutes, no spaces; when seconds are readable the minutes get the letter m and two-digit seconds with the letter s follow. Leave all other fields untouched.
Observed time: 7h13m36s
